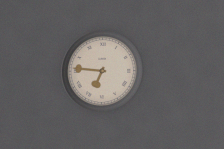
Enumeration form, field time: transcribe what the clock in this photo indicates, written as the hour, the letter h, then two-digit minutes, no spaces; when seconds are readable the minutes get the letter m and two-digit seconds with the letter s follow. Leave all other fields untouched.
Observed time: 6h46
